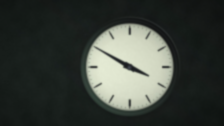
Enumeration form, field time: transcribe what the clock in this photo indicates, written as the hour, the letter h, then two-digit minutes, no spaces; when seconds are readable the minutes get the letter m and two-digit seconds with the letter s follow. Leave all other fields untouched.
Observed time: 3h50
